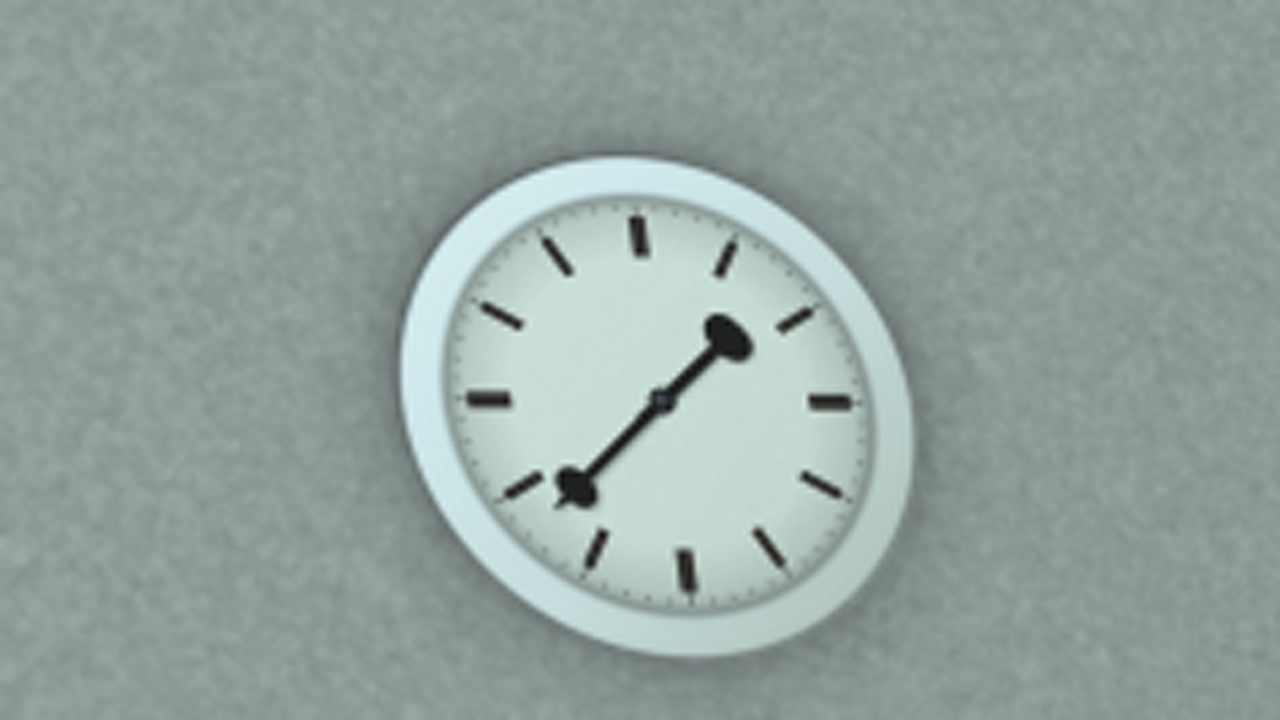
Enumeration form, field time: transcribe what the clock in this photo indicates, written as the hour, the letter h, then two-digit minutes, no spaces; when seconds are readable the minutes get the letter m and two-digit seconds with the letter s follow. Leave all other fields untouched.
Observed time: 1h38
